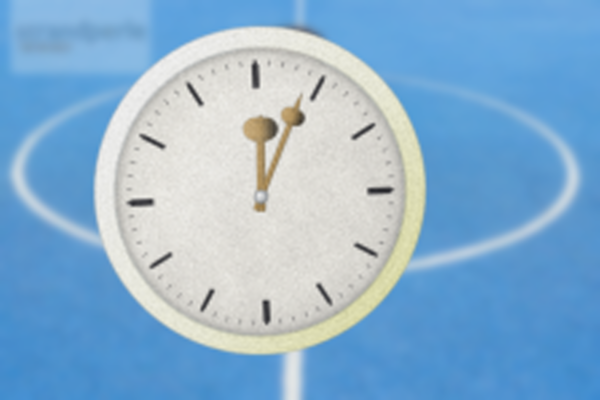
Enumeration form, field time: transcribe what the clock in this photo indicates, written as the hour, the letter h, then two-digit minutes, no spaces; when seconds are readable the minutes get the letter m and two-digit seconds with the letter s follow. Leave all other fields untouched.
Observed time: 12h04
